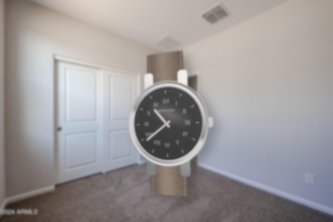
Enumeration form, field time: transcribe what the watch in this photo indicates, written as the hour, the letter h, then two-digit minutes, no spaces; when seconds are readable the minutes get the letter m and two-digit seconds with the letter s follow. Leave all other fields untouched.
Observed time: 10h39
